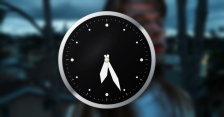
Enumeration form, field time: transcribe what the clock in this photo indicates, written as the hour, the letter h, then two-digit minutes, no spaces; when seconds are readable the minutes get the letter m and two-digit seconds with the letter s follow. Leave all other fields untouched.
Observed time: 6h26
